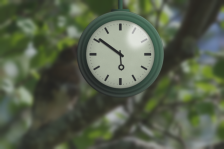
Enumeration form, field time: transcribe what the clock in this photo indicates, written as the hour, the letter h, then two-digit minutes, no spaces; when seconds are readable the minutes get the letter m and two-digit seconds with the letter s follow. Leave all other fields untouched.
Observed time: 5h51
